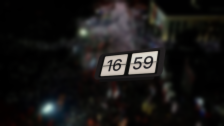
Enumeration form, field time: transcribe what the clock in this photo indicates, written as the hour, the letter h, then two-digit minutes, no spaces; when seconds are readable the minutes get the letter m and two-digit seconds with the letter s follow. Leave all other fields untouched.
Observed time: 16h59
